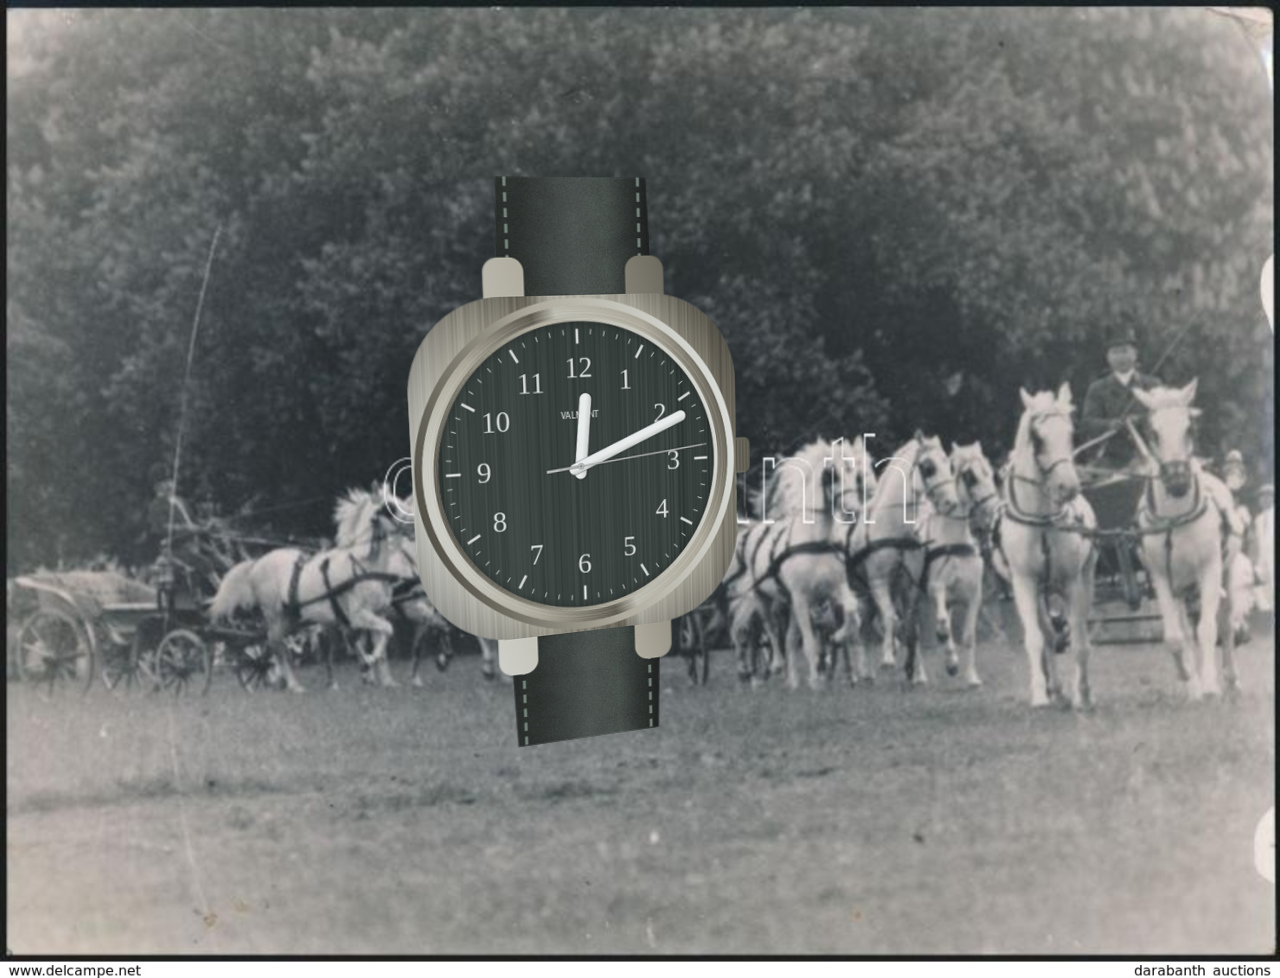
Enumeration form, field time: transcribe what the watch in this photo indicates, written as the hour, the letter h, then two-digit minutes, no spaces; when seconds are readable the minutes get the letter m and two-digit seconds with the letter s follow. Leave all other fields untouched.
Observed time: 12h11m14s
